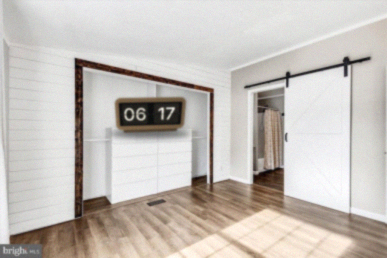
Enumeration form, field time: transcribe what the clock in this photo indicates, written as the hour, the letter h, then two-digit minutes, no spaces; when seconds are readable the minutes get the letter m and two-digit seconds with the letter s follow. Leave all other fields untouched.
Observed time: 6h17
